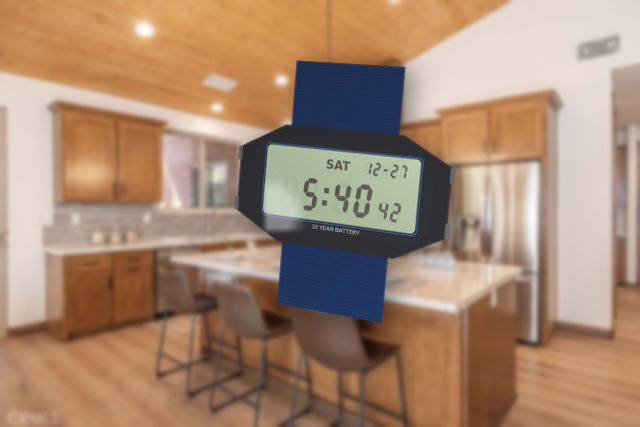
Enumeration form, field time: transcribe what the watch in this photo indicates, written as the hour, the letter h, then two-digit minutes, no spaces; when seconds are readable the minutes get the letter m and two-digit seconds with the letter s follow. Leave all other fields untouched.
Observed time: 5h40m42s
